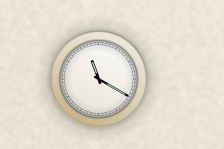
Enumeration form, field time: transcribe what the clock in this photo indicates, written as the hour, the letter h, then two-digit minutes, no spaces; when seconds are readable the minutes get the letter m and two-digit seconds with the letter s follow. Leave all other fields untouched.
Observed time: 11h20
